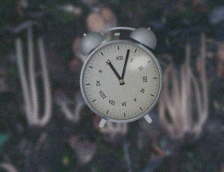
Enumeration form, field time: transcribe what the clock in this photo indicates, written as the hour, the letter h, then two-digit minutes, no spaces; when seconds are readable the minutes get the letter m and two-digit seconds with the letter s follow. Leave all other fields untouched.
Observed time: 11h03
